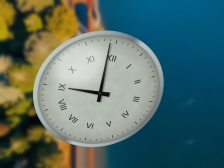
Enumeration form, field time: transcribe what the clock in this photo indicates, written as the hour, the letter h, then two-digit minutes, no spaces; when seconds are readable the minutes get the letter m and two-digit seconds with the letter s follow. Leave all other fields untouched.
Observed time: 8h59
